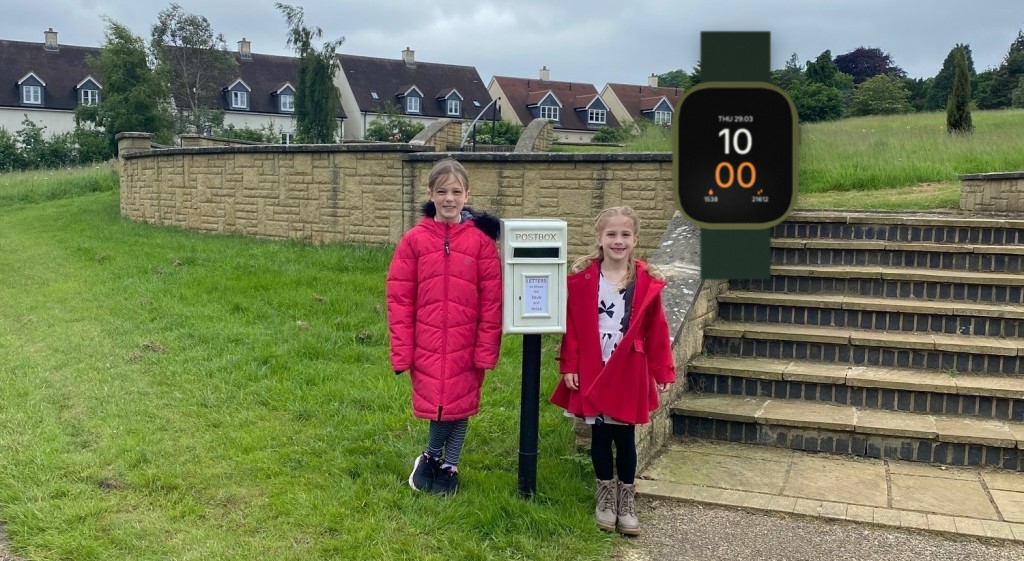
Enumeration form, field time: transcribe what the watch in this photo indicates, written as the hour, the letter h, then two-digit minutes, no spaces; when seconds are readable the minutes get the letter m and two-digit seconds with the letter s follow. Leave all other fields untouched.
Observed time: 10h00
